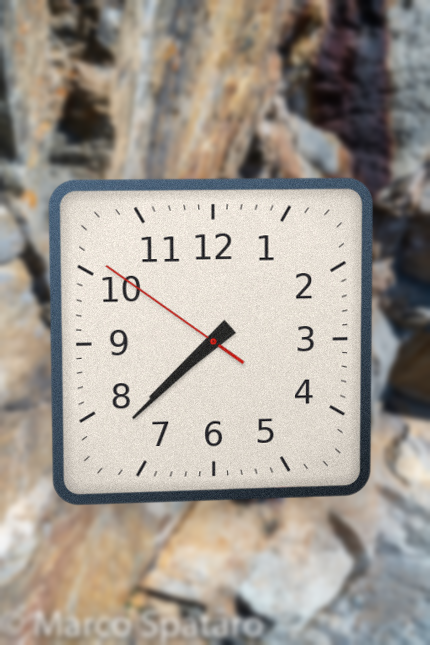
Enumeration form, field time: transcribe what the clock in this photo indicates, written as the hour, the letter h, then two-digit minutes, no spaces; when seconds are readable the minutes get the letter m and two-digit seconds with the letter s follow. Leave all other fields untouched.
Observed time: 7h37m51s
